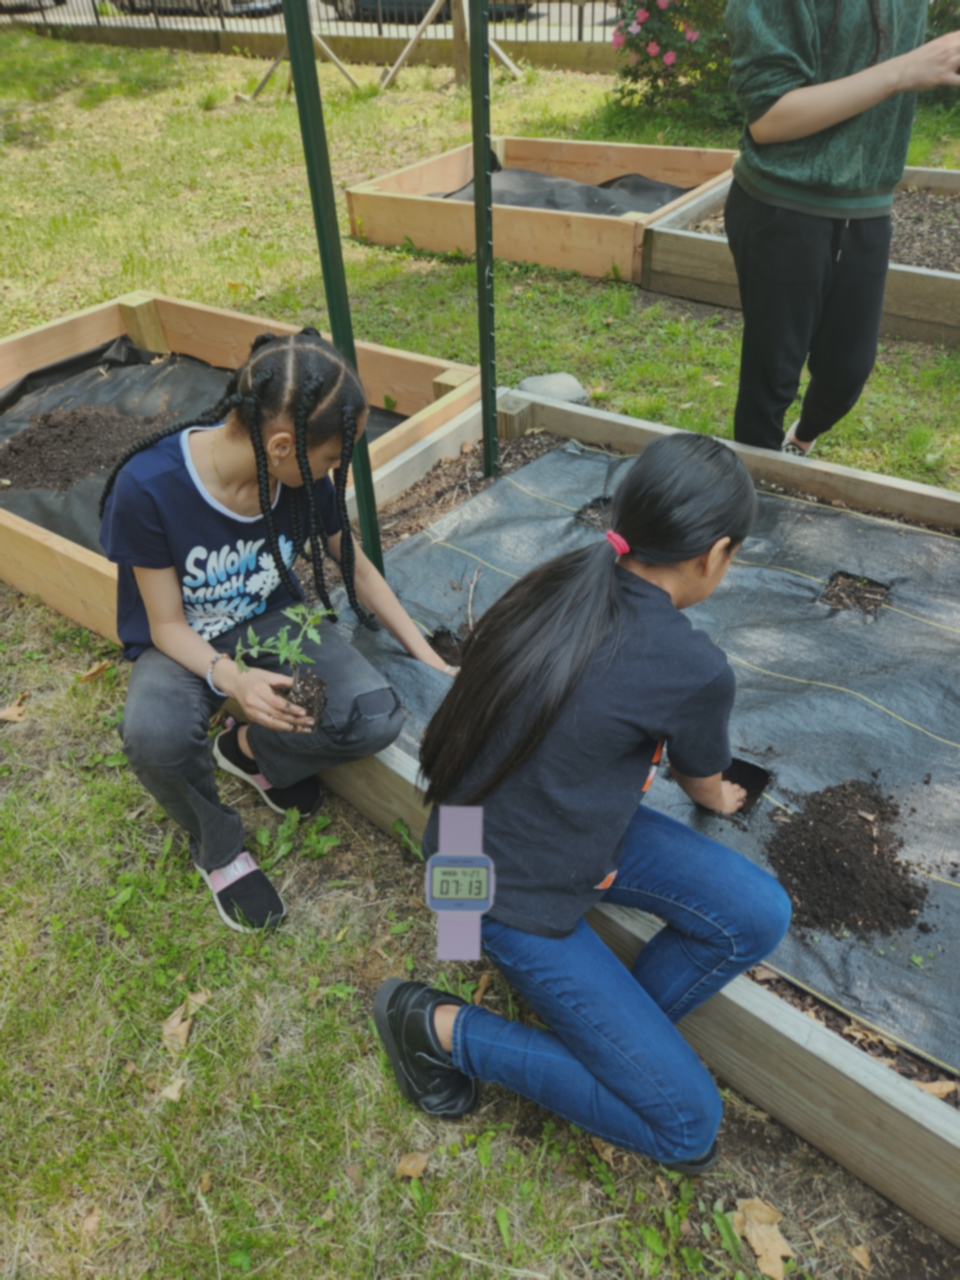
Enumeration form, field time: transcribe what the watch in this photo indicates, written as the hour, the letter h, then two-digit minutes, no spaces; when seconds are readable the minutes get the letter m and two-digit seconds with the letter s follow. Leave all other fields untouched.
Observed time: 7h13
